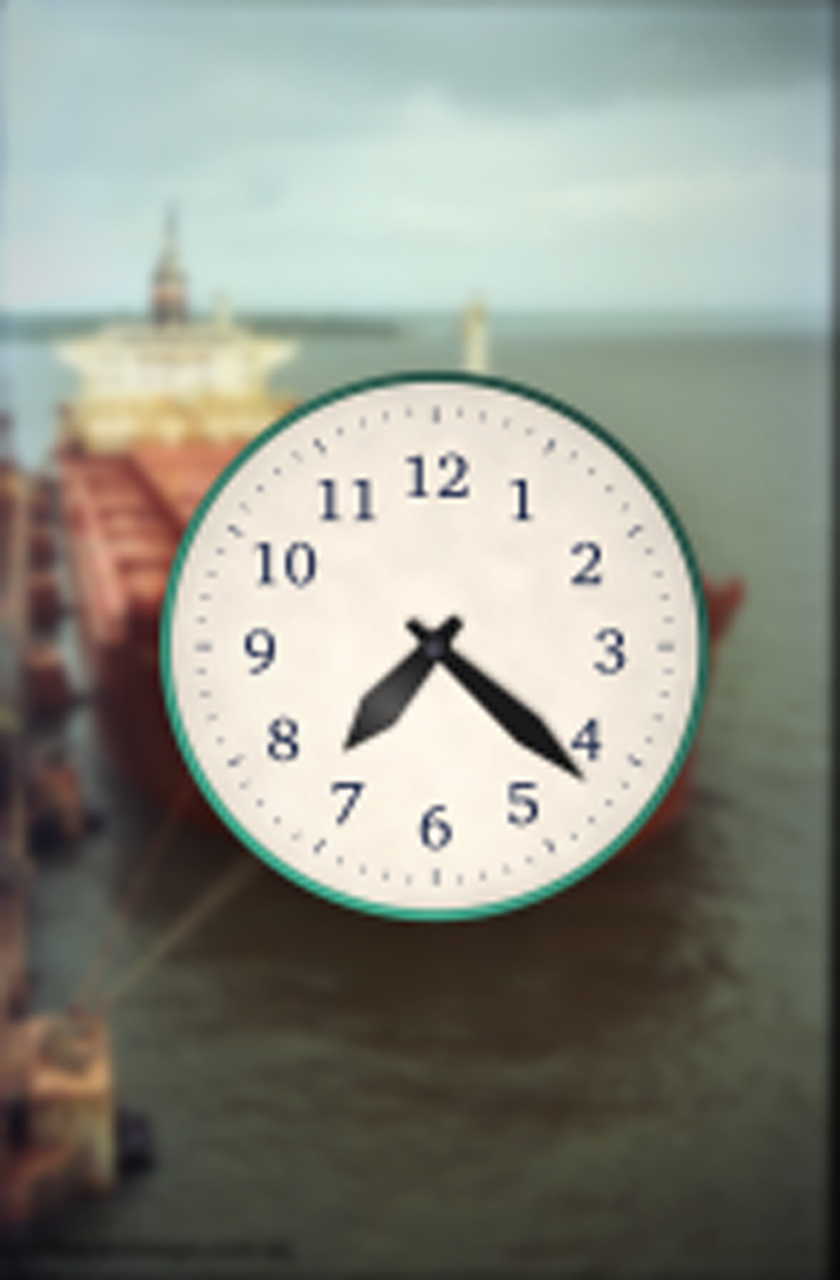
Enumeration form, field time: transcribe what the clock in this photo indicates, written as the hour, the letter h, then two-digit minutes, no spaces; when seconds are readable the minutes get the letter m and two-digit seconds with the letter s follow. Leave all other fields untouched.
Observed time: 7h22
